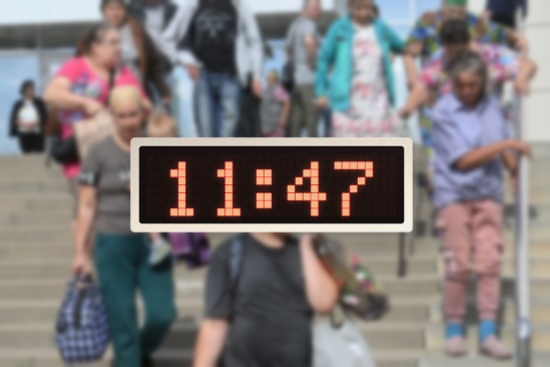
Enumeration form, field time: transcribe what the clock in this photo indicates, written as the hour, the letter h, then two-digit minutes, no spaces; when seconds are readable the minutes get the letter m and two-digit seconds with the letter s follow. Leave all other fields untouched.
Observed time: 11h47
